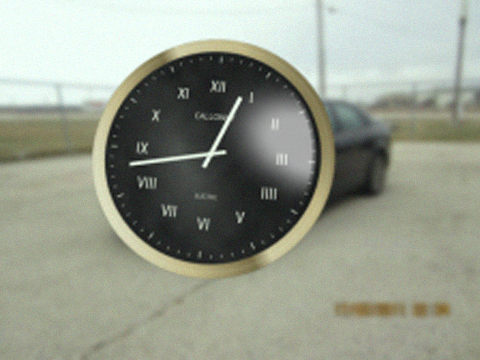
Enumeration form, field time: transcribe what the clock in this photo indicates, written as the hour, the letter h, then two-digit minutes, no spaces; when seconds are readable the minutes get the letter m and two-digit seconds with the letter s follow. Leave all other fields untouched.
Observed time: 12h43
